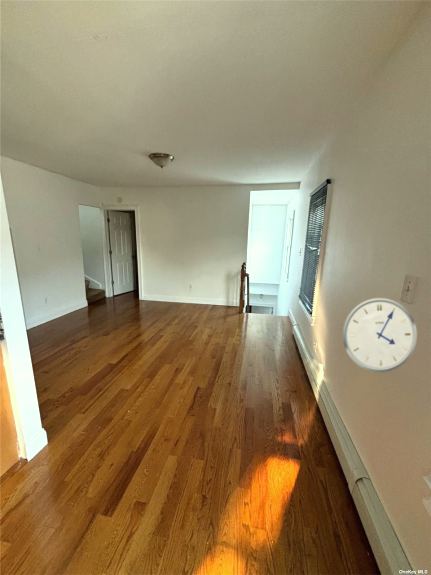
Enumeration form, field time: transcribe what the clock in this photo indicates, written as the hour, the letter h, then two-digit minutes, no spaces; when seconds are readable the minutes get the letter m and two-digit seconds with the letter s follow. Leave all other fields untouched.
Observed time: 4h05
